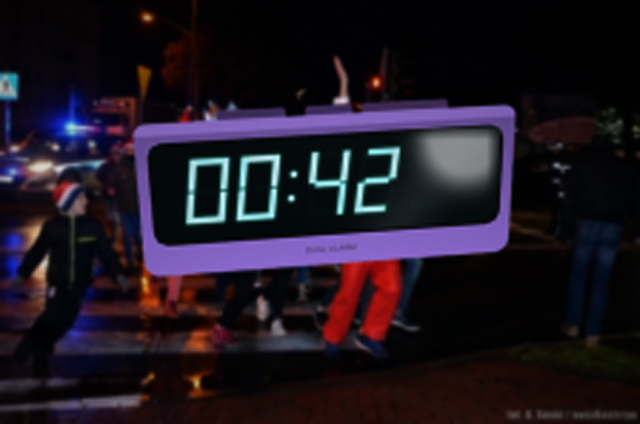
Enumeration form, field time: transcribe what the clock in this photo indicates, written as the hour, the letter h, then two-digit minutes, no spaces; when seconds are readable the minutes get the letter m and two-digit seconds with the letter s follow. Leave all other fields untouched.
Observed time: 0h42
